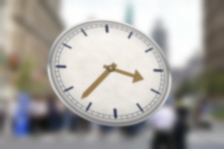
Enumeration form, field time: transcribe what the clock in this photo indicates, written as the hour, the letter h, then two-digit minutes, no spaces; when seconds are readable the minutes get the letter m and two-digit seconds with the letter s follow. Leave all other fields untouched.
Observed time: 3h37
